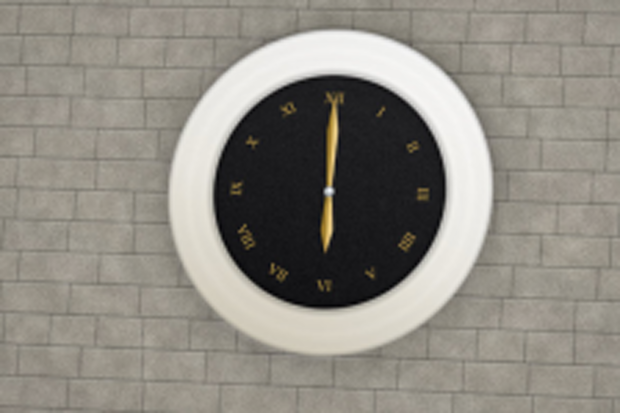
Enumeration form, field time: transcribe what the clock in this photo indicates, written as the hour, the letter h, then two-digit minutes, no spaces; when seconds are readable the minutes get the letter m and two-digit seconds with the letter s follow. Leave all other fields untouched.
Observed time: 6h00
